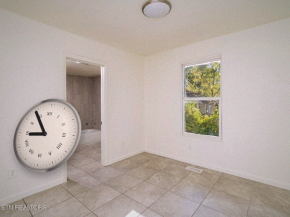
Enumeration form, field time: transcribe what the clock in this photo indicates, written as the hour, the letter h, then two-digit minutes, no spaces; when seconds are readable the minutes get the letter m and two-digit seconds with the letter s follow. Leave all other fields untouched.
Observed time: 8h54
